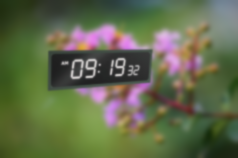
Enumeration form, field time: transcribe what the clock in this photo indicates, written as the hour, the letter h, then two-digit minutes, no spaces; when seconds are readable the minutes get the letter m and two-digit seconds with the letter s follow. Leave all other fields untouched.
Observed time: 9h19
